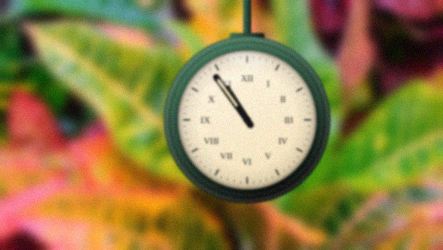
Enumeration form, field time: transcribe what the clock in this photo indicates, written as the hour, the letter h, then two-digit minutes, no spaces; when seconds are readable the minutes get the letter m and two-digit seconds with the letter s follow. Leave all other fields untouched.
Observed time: 10h54
